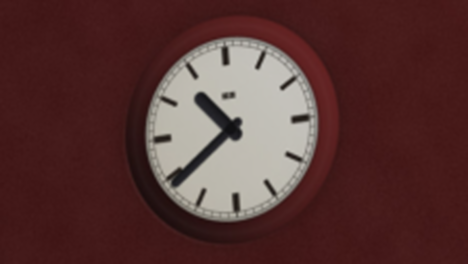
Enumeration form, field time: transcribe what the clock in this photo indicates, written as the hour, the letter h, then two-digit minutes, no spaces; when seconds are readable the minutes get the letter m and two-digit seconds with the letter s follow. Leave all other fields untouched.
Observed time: 10h39
